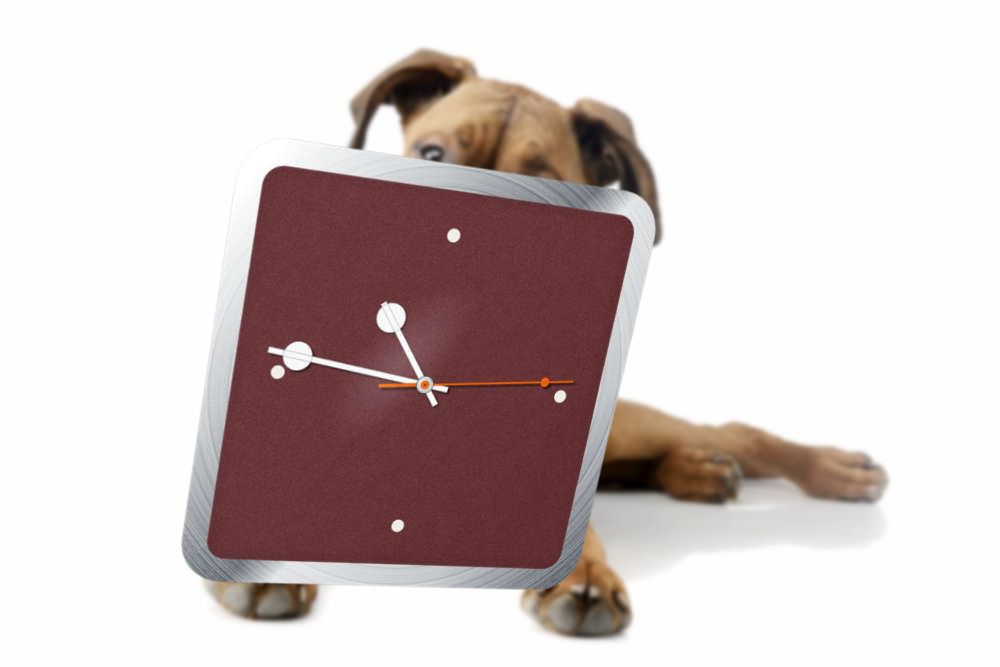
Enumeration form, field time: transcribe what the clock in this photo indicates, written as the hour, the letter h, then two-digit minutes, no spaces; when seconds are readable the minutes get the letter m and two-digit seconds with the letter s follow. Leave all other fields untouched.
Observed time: 10h46m14s
